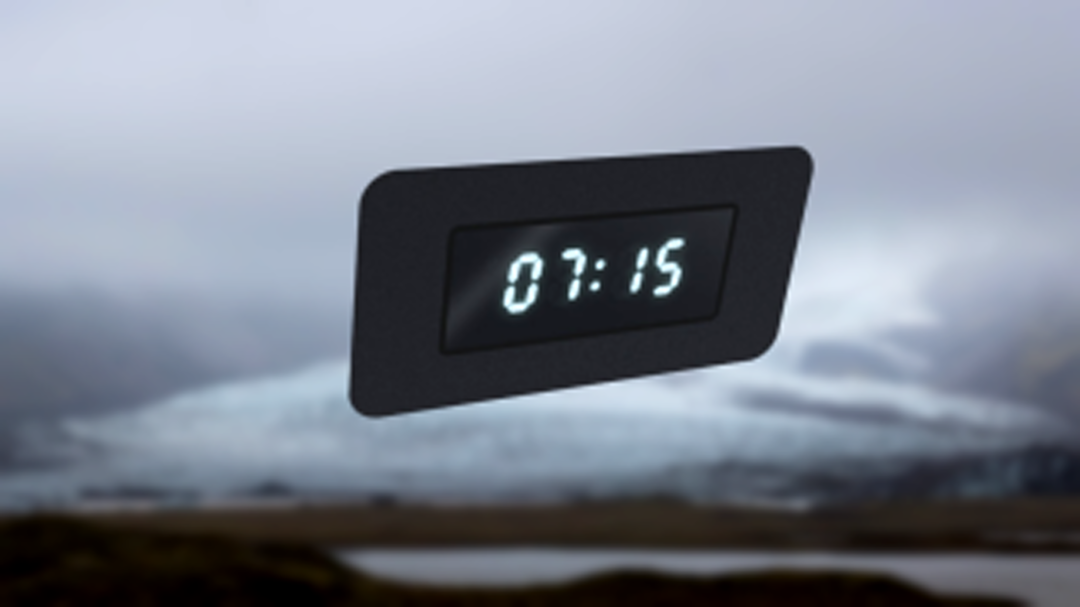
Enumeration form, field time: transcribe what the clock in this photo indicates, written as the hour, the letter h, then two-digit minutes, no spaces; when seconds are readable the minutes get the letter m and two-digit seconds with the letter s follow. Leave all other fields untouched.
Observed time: 7h15
